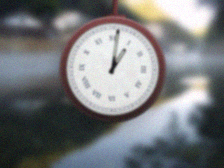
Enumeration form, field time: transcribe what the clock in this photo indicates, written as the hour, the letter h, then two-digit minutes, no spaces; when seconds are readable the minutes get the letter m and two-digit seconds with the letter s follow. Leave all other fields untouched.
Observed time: 1h01
